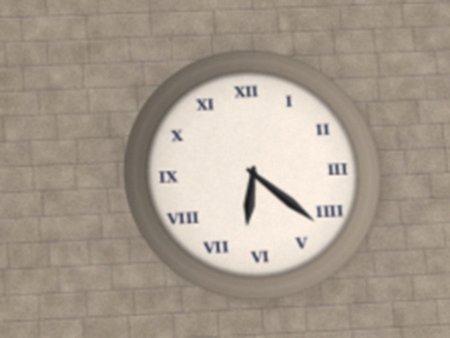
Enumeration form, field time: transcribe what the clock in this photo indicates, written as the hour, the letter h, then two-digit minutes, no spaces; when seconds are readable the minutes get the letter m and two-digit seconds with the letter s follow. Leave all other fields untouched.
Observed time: 6h22
